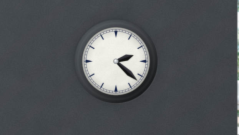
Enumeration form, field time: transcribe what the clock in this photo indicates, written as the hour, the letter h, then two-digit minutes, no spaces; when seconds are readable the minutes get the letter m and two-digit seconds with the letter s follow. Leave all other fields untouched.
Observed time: 2h22
